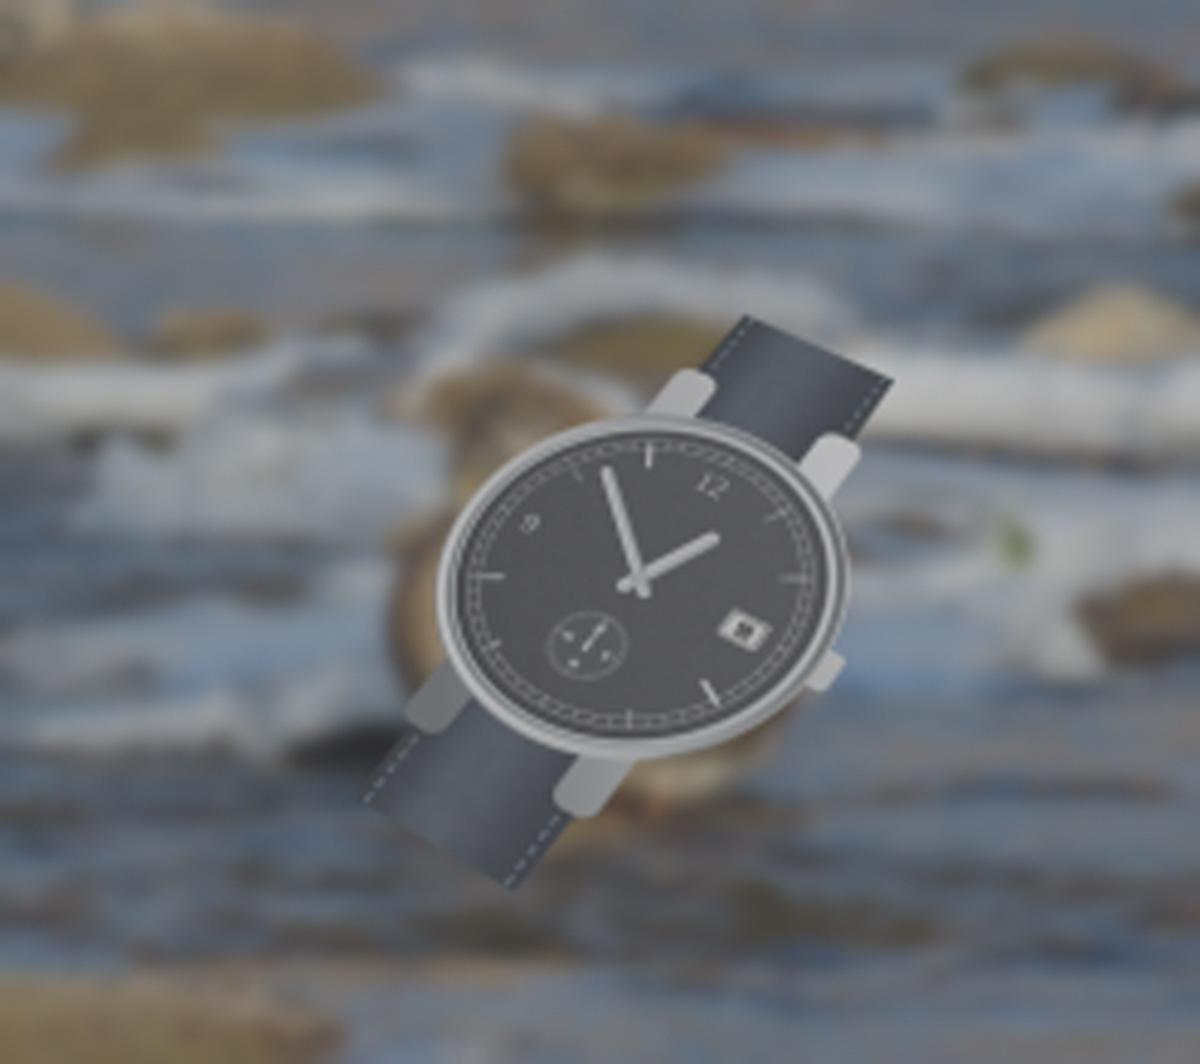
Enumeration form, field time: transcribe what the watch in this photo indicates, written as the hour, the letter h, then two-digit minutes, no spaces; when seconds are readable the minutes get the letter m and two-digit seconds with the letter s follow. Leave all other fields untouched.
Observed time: 12h52
